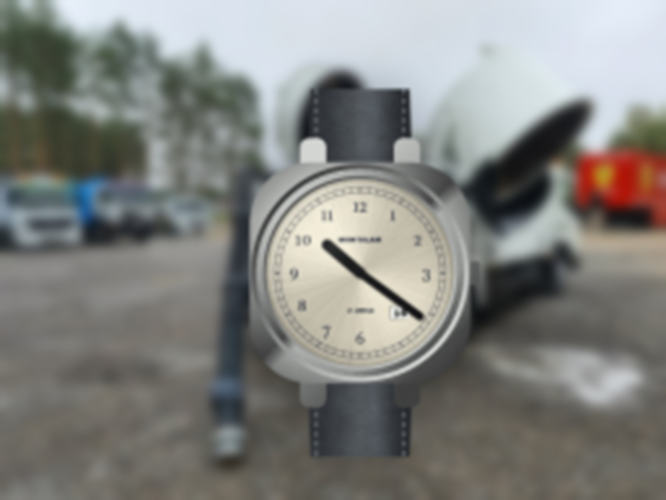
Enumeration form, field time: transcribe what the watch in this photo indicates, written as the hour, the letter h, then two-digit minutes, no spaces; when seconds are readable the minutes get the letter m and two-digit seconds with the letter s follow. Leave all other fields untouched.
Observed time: 10h21
